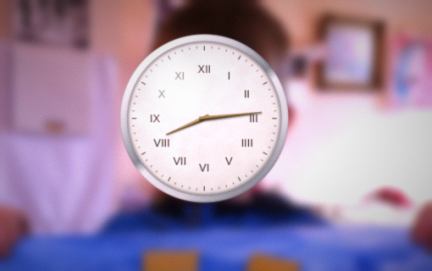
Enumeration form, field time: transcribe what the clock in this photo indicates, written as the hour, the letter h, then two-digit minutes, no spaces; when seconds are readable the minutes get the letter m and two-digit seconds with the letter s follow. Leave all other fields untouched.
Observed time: 8h14
